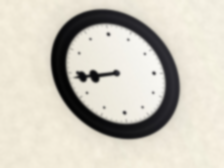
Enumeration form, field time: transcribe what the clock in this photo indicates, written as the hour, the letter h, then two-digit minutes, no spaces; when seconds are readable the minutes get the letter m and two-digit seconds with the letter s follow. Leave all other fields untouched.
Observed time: 8h44
